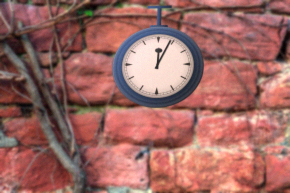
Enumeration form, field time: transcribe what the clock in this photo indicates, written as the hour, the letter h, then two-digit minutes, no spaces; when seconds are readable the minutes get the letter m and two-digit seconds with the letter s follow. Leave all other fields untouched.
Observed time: 12h04
